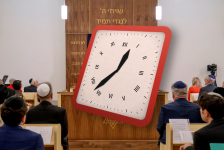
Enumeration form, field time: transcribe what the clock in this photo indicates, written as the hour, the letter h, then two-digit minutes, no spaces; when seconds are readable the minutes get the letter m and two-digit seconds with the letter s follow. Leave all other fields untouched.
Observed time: 12h37
